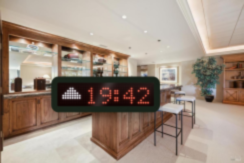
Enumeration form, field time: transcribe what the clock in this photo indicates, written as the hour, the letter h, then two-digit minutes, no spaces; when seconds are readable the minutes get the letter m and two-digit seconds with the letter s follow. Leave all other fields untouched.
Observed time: 19h42
